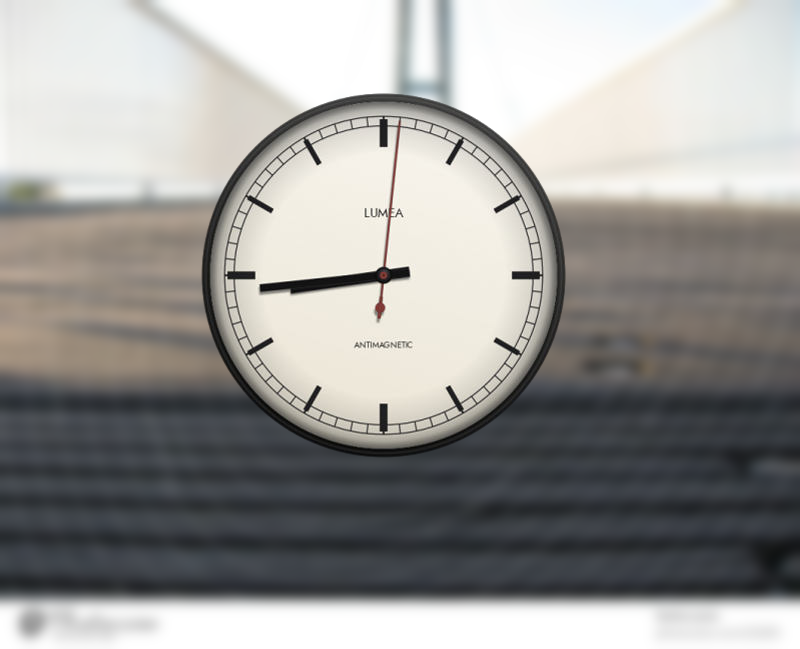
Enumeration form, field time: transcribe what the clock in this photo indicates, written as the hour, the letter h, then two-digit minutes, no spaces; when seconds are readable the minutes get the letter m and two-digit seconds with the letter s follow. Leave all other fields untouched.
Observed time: 8h44m01s
